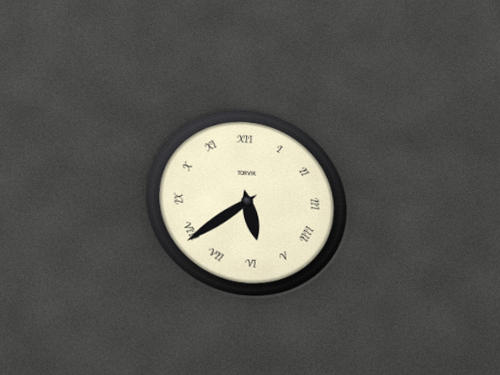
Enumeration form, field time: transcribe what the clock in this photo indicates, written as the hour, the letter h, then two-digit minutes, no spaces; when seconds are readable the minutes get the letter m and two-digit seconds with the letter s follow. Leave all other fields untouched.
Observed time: 5h39
